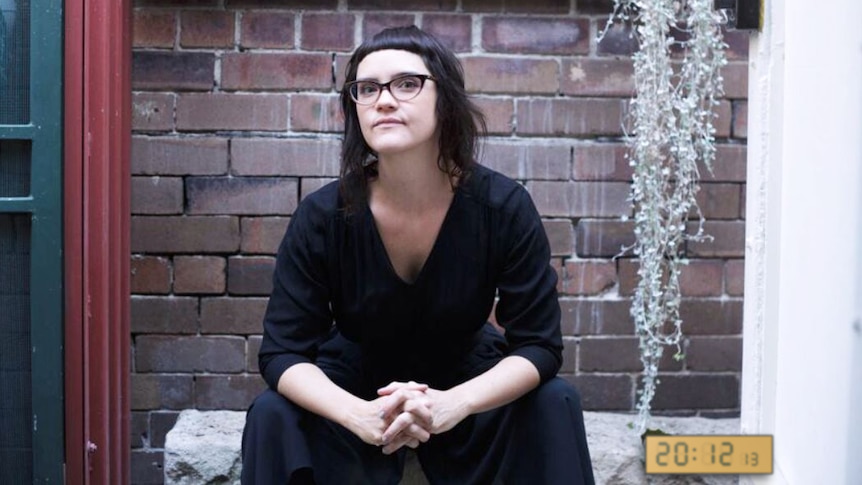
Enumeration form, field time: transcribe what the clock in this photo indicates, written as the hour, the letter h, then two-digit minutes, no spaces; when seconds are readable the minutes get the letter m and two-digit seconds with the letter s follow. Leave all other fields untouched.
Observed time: 20h12m13s
